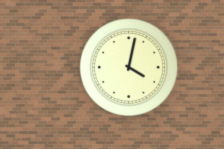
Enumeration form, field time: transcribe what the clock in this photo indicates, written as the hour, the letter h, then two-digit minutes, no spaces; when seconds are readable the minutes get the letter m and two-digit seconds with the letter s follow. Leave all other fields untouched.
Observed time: 4h02
